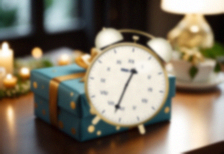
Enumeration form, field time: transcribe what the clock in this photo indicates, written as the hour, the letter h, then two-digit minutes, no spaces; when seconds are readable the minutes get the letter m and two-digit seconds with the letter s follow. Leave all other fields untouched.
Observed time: 12h32
